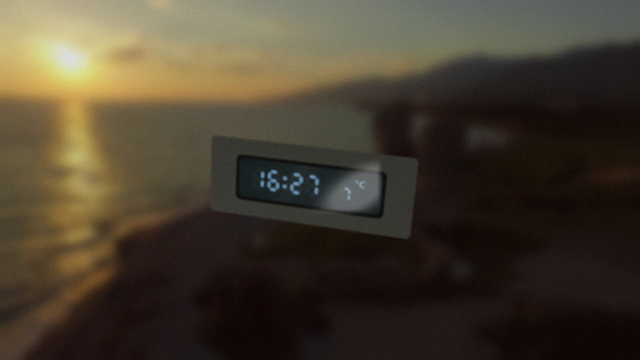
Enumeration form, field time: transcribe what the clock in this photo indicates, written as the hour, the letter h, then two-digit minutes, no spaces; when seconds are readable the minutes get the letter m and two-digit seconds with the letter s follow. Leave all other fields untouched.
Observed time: 16h27
